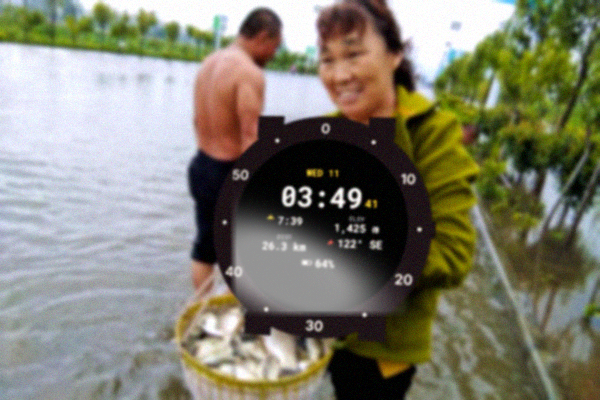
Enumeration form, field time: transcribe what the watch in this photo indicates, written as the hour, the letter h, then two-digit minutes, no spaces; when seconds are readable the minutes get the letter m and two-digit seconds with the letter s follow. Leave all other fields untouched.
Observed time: 3h49
